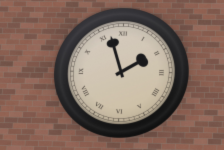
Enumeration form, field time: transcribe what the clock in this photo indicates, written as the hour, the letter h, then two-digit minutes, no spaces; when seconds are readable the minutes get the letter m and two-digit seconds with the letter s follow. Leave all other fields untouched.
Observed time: 1h57
